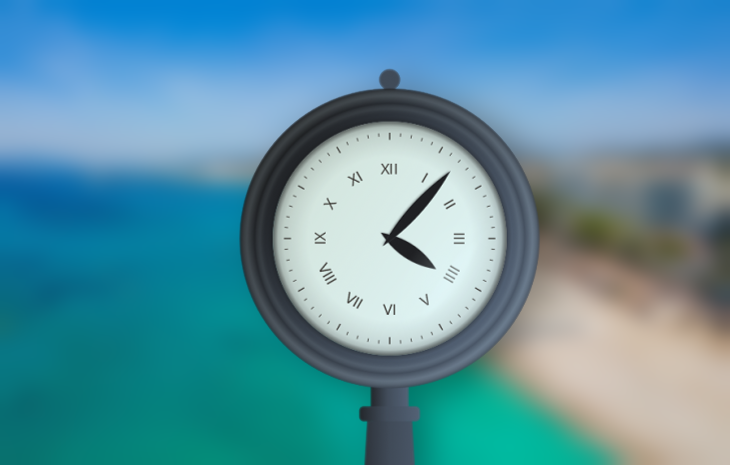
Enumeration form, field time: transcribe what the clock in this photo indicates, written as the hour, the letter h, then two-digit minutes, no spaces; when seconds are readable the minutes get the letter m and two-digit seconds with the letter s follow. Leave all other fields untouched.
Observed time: 4h07
